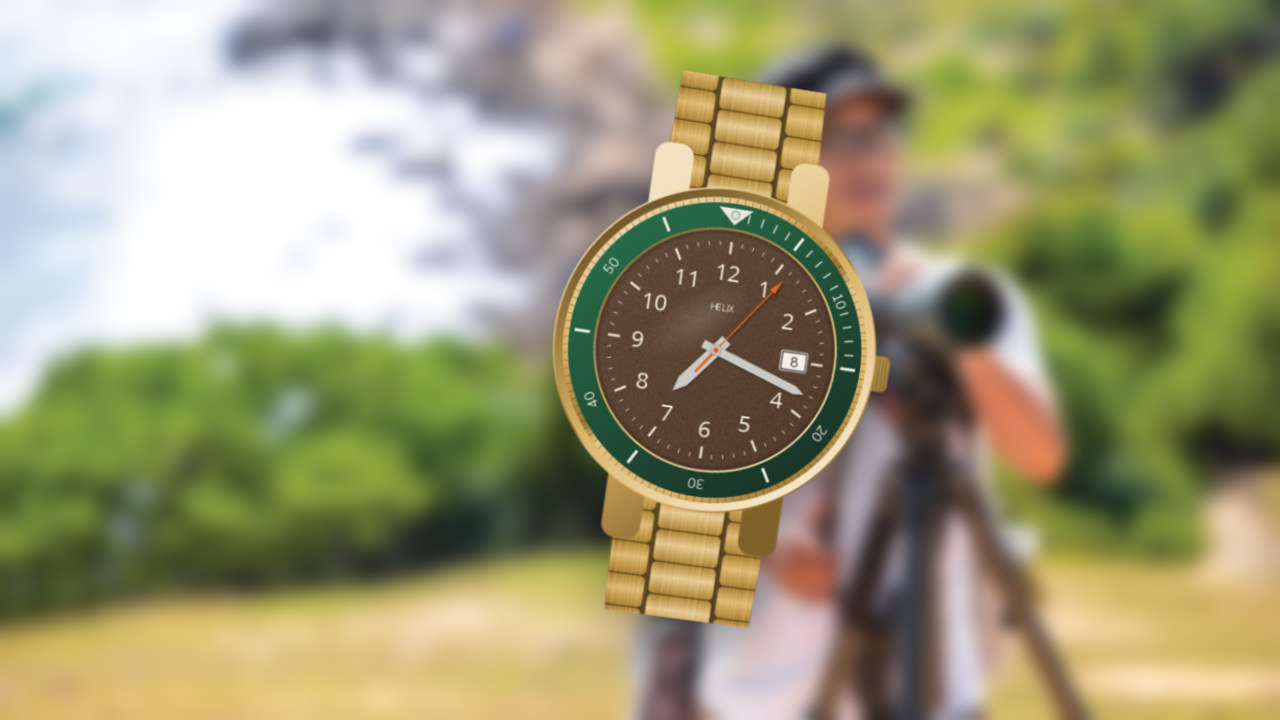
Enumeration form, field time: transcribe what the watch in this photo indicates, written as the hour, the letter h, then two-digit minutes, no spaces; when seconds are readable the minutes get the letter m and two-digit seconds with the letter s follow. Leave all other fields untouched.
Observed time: 7h18m06s
